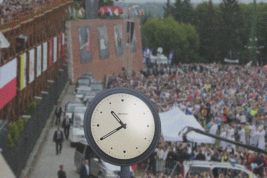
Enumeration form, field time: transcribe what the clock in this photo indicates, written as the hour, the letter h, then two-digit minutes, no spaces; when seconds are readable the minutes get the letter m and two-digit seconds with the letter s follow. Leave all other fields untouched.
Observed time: 10h40
